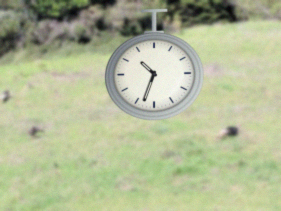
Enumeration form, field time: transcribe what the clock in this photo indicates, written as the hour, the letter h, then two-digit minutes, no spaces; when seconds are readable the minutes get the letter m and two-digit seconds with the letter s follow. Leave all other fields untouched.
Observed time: 10h33
